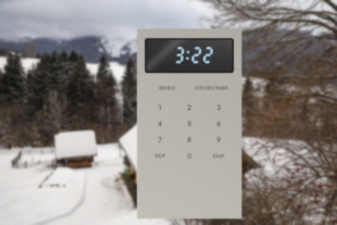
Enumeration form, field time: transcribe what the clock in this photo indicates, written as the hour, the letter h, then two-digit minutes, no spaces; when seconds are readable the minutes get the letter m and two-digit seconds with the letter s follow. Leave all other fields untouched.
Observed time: 3h22
